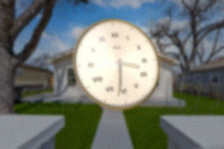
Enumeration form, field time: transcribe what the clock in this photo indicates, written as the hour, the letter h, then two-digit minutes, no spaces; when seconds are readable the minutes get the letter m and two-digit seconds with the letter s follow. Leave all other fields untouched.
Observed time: 3h32
